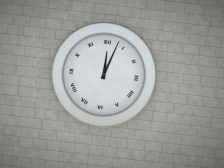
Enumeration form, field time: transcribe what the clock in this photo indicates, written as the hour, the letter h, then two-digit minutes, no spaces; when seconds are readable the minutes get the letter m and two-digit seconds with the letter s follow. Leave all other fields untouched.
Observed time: 12h03
